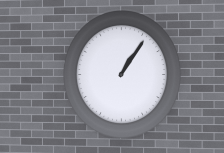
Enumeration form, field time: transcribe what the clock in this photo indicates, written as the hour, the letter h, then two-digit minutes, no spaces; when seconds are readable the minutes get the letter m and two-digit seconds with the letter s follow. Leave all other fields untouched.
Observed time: 1h06
